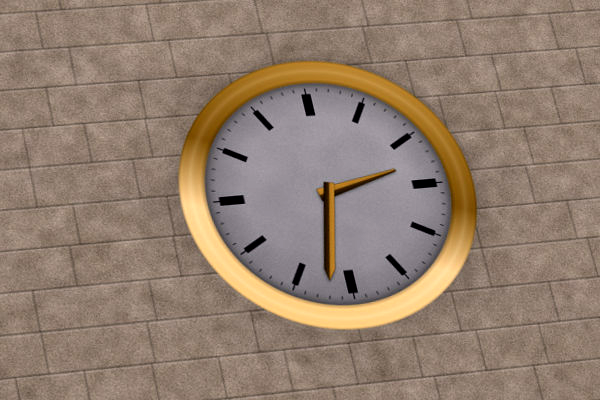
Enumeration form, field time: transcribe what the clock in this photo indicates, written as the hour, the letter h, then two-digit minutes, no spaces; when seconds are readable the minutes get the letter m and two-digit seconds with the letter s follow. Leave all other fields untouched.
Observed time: 2h32
